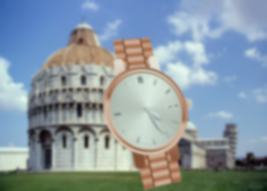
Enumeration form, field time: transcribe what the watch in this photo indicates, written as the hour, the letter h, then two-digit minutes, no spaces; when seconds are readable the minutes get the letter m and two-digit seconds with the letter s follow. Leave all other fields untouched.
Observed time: 4h26
